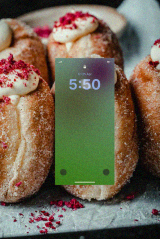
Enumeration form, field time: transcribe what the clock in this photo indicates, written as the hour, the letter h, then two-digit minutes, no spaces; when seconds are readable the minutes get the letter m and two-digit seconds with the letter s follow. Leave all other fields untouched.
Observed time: 5h50
